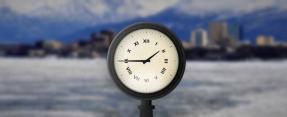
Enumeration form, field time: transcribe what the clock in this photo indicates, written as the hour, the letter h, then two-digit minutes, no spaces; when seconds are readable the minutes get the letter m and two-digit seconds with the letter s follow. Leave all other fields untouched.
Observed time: 1h45
